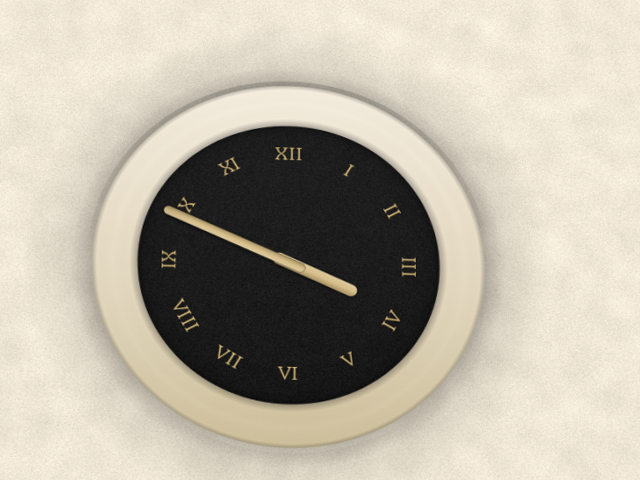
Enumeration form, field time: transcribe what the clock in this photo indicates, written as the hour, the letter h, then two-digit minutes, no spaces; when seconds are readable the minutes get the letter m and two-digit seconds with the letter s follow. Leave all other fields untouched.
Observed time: 3h49
